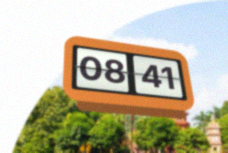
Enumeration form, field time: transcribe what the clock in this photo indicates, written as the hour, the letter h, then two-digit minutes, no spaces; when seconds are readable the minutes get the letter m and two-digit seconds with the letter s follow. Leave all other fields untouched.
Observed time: 8h41
